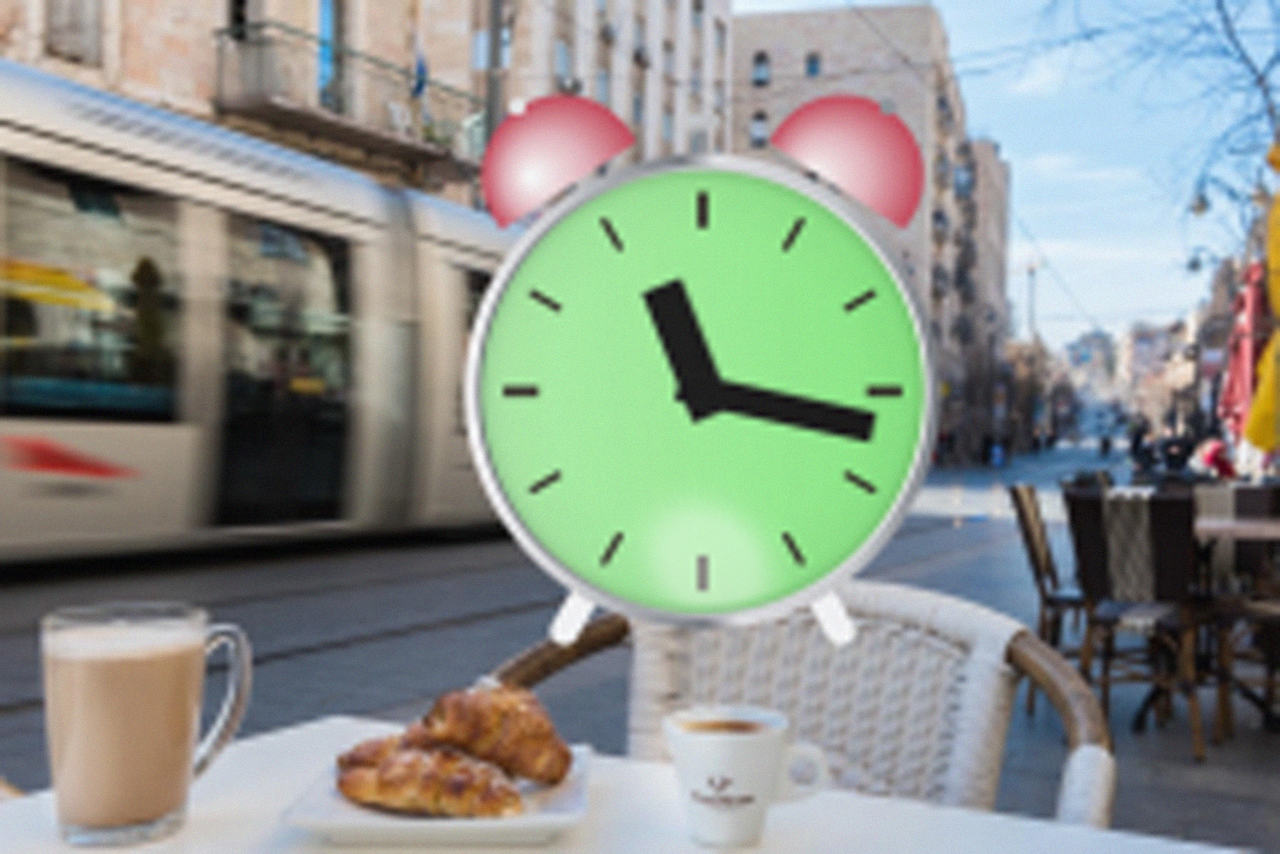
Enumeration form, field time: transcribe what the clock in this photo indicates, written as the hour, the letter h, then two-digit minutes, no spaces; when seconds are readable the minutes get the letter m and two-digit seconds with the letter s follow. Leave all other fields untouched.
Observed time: 11h17
